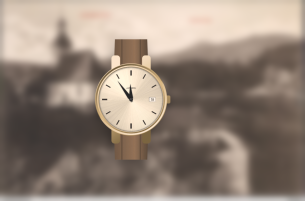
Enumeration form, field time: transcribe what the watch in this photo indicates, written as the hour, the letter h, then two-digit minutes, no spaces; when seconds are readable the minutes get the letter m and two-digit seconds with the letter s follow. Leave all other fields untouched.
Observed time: 11h54
